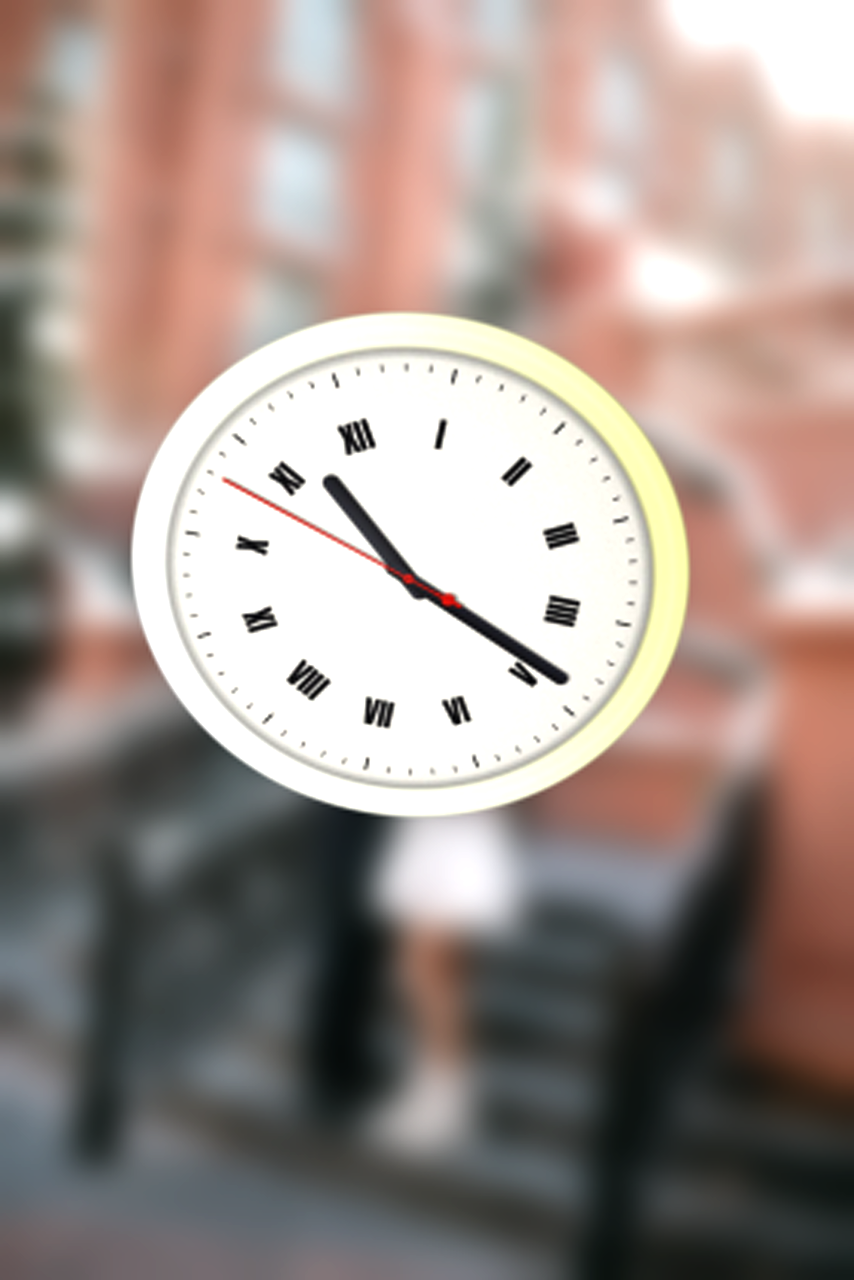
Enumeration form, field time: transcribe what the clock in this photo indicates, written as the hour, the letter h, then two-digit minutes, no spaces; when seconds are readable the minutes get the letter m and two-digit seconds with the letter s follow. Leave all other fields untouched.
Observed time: 11h23m53s
